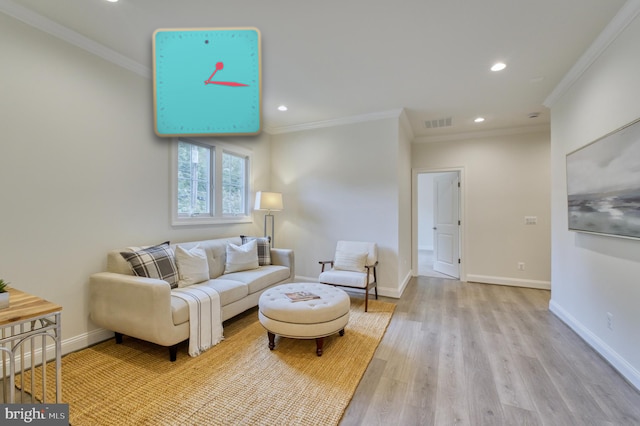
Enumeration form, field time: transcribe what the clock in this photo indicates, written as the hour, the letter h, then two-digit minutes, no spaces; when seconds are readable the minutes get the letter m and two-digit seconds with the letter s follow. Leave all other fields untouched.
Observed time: 1h16
